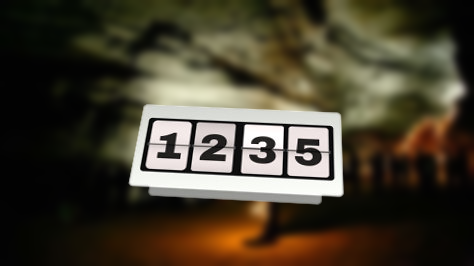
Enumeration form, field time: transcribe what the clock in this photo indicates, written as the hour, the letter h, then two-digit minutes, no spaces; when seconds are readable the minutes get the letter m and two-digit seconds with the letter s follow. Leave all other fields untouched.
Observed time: 12h35
